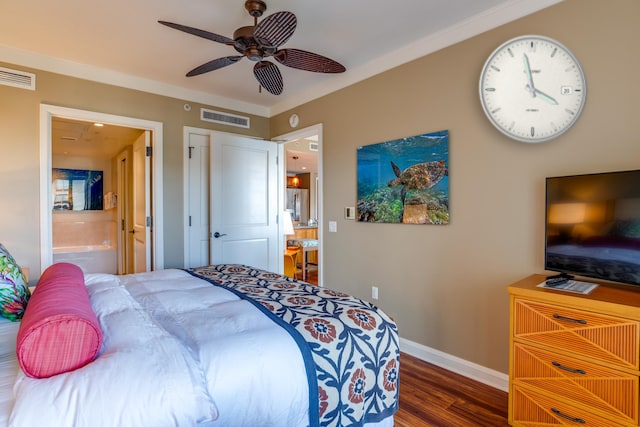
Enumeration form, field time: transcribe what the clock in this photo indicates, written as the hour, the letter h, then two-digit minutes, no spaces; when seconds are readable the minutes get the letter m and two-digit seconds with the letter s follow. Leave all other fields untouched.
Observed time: 3h58
